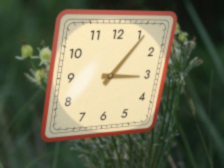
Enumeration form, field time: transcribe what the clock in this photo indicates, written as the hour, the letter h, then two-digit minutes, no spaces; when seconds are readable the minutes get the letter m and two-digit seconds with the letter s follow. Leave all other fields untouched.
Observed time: 3h06
